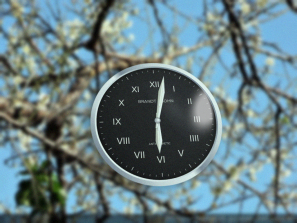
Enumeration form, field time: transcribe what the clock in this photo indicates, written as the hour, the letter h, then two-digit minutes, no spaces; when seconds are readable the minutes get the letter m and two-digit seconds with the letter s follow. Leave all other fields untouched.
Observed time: 6h02
